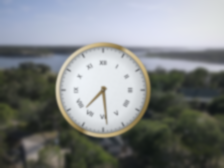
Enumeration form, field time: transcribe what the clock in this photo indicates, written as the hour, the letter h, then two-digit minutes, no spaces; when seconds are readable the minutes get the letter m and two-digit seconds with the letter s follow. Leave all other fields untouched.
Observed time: 7h29
